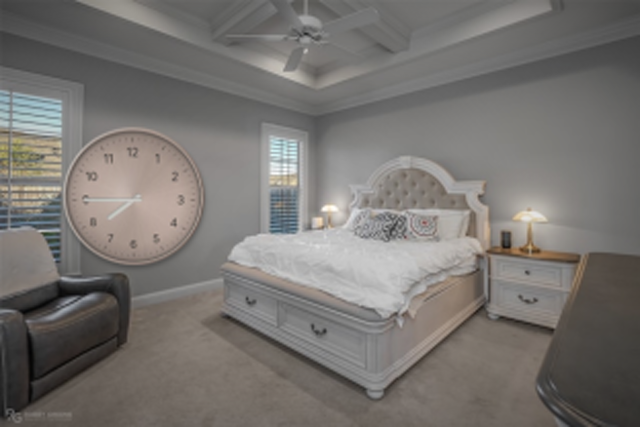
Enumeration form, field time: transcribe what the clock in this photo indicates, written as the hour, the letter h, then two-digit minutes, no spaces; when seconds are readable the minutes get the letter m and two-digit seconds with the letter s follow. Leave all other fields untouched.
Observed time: 7h45
